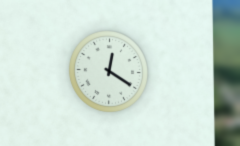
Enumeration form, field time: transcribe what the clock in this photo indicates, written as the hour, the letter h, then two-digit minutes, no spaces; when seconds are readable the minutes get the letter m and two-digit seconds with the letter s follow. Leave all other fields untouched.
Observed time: 12h20
